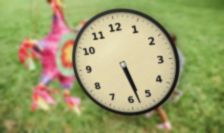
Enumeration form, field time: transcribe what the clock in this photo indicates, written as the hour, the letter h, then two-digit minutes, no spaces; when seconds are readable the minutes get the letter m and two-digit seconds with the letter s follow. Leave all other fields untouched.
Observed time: 5h28
